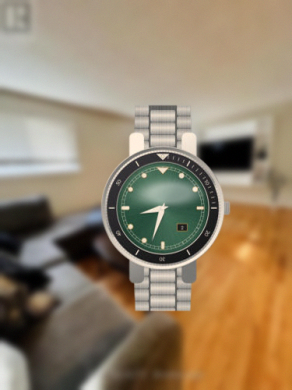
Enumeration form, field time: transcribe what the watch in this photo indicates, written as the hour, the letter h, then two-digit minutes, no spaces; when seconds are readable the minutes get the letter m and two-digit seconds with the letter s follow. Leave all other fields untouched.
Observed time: 8h33
